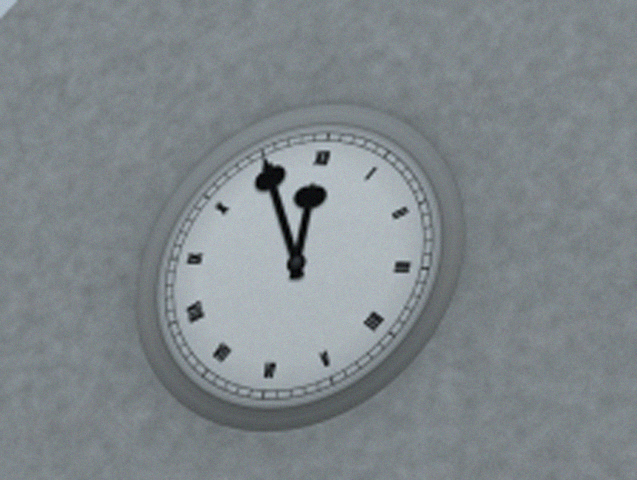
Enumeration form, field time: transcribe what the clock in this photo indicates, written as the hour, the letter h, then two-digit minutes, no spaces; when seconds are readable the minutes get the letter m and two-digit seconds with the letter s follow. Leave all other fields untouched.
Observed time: 11h55
